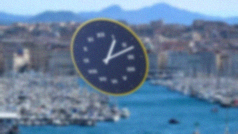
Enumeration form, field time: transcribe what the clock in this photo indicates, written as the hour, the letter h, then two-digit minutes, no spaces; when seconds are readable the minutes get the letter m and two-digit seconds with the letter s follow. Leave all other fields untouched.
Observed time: 1h12
